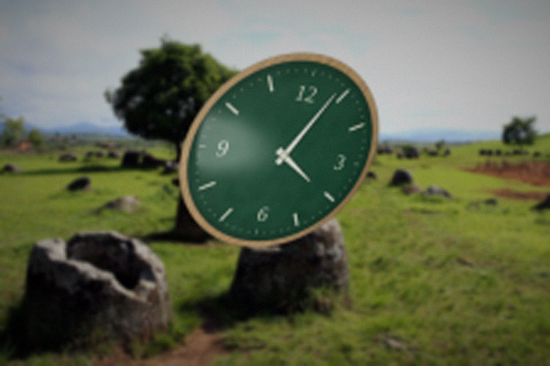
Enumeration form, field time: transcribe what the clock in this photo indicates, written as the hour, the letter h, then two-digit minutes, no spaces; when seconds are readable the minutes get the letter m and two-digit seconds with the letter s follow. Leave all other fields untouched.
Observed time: 4h04
